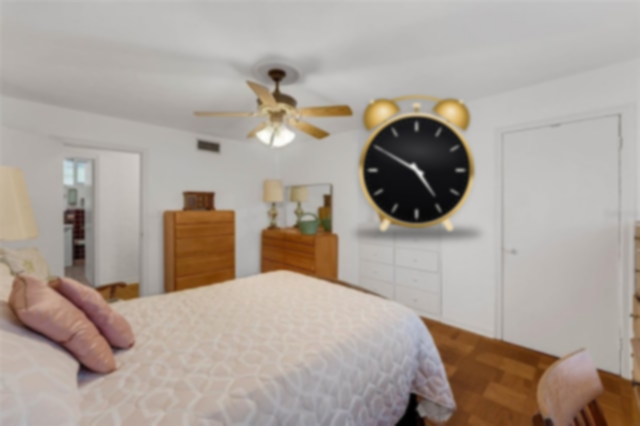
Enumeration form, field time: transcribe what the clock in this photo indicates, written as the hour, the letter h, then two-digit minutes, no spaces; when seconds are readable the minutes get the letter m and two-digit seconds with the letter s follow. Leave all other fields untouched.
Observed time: 4h50
